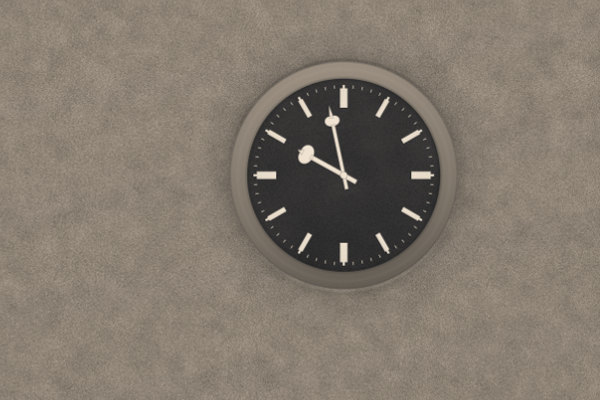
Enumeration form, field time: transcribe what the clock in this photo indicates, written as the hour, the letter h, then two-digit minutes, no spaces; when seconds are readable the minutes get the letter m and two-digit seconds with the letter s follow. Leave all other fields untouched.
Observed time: 9h58
